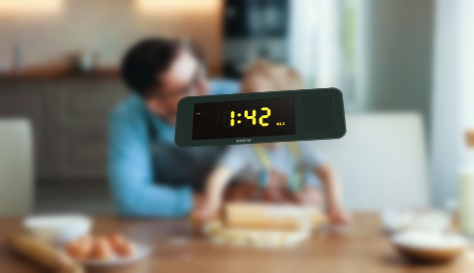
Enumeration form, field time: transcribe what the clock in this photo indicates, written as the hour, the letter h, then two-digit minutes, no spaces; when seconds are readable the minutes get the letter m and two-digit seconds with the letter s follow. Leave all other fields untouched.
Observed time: 1h42
